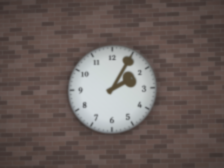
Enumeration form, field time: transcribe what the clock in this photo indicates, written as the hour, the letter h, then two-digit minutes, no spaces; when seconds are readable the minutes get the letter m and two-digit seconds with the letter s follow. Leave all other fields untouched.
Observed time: 2h05
